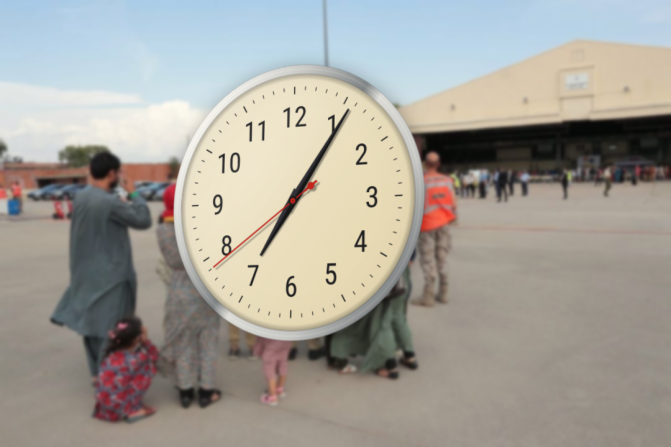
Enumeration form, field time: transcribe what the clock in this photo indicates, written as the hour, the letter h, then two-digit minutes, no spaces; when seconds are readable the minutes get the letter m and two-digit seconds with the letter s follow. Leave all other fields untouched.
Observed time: 7h05m39s
